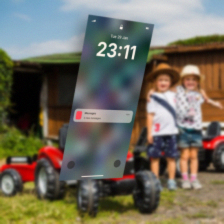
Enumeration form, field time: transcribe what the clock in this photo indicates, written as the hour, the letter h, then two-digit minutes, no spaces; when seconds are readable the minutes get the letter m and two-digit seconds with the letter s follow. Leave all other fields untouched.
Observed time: 23h11
